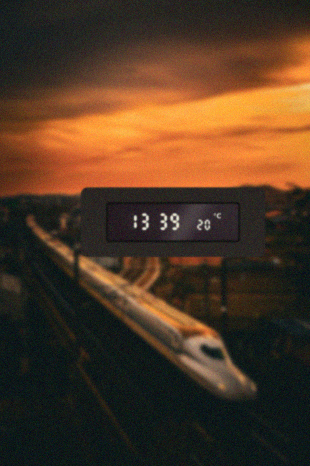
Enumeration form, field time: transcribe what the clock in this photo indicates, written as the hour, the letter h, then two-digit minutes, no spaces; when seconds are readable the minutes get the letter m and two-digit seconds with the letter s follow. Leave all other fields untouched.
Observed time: 13h39
